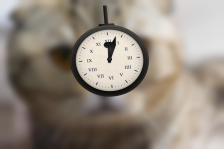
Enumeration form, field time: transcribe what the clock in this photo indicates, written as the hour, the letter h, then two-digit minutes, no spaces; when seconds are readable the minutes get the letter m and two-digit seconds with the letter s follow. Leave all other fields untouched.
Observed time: 12h03
